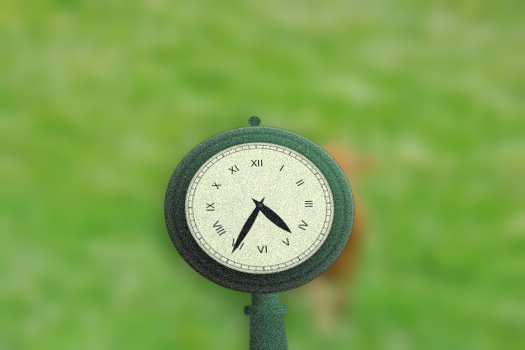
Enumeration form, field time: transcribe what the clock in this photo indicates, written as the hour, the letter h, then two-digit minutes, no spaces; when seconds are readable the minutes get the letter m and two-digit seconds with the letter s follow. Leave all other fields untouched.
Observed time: 4h35
